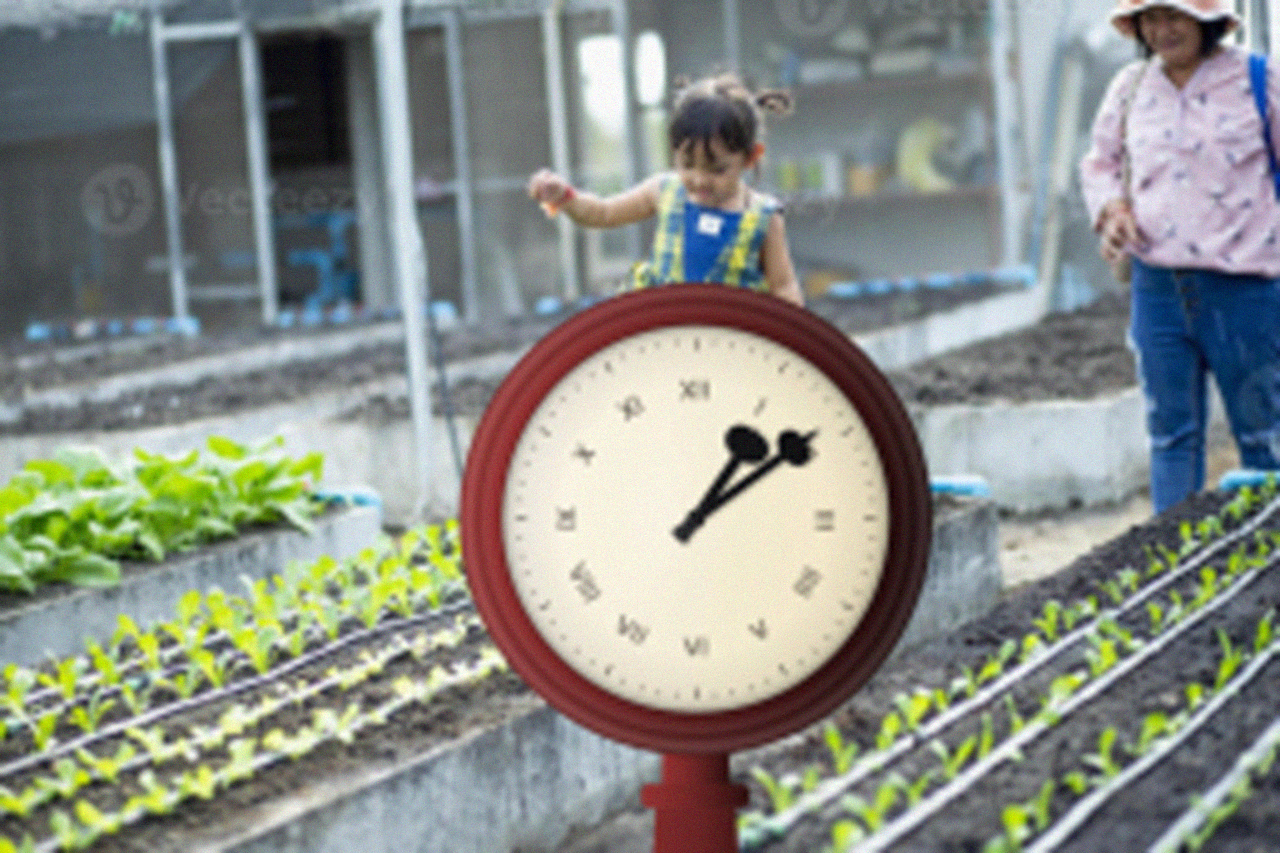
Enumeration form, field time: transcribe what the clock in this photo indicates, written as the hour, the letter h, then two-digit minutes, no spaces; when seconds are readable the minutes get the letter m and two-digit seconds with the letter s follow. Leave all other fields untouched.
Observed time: 1h09
